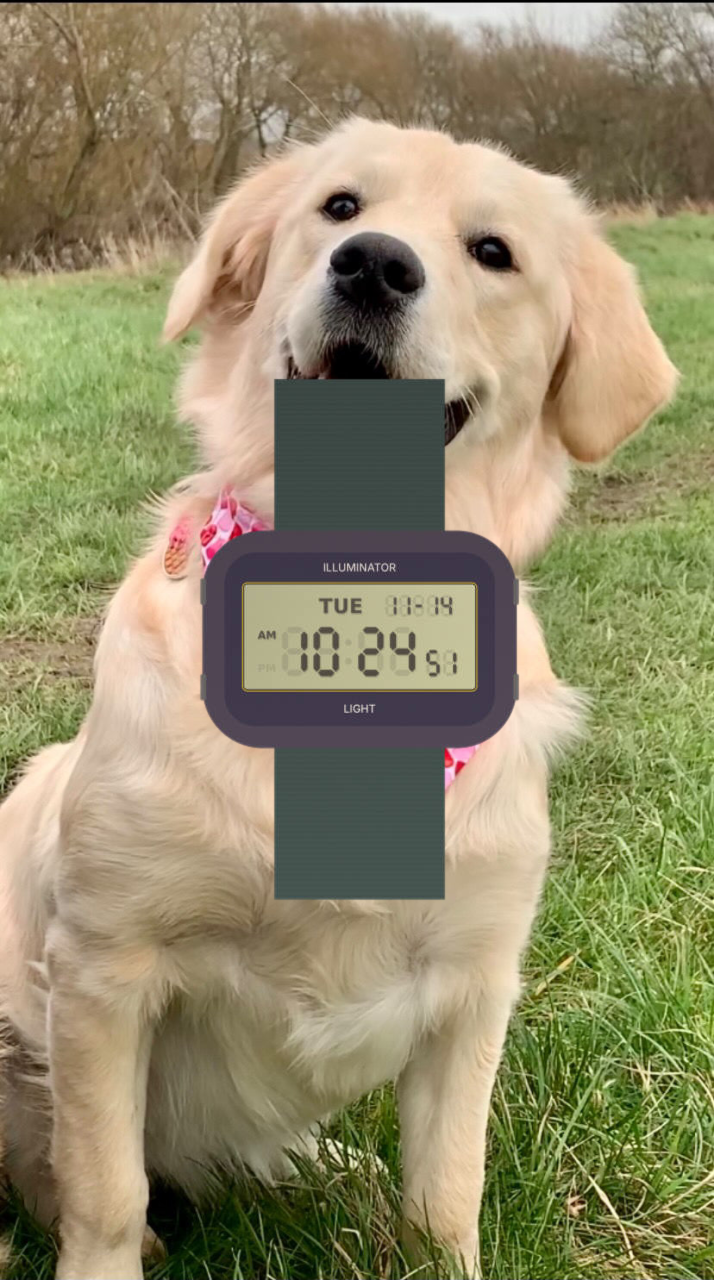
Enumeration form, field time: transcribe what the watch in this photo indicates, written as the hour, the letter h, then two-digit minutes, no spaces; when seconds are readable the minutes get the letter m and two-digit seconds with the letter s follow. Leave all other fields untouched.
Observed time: 10h24m51s
